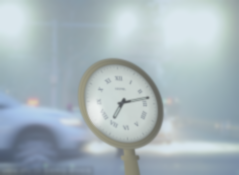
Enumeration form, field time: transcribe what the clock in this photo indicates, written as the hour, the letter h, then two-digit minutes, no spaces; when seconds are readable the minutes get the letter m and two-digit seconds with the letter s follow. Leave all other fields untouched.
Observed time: 7h13
